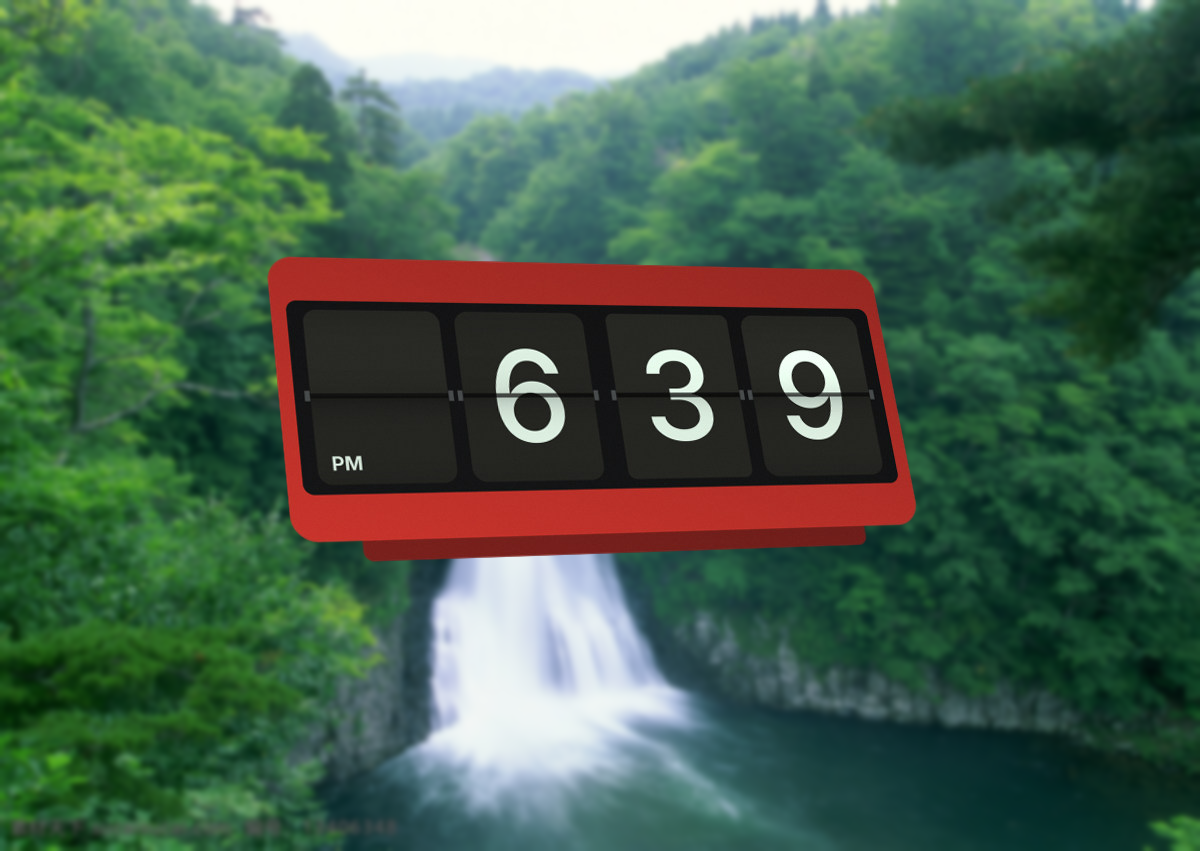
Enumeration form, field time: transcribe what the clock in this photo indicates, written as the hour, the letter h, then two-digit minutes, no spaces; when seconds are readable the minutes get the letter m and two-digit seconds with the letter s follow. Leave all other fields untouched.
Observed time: 6h39
